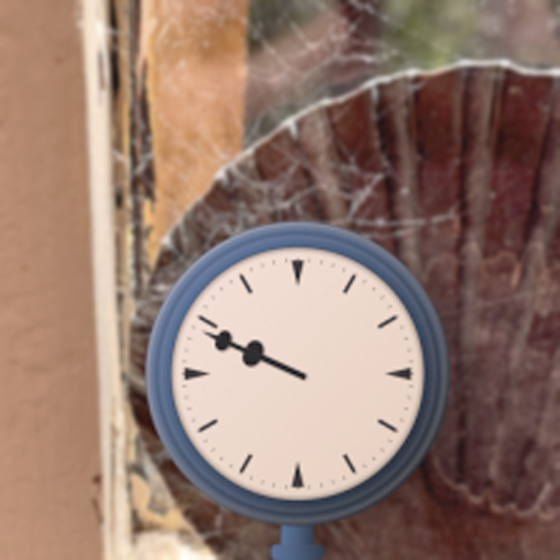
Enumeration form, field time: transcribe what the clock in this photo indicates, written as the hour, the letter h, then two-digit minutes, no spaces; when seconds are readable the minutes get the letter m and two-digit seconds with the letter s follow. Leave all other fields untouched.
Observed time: 9h49
